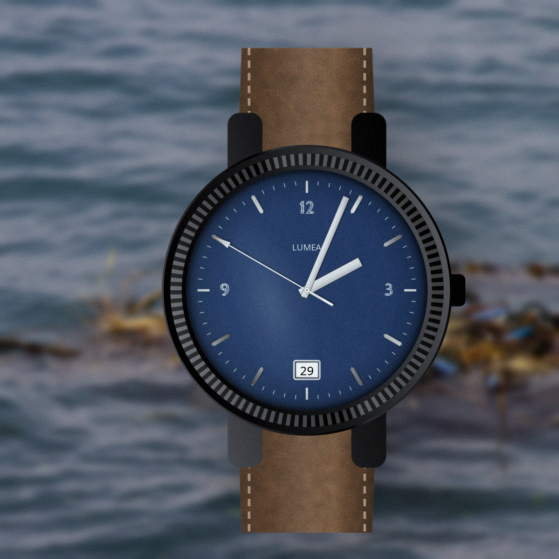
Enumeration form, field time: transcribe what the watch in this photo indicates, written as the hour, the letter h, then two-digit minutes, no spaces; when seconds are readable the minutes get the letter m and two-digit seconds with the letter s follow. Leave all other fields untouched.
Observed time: 2h03m50s
